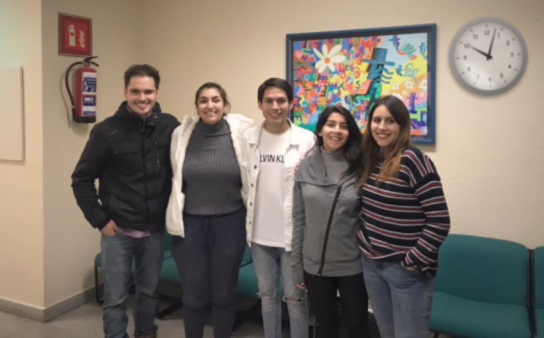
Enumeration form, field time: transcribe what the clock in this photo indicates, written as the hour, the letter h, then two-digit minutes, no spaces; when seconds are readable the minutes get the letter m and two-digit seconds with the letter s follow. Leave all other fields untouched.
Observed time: 10h03
